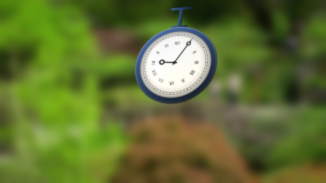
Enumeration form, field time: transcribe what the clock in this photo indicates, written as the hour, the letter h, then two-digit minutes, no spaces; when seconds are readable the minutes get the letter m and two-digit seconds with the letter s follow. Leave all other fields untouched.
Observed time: 9h05
